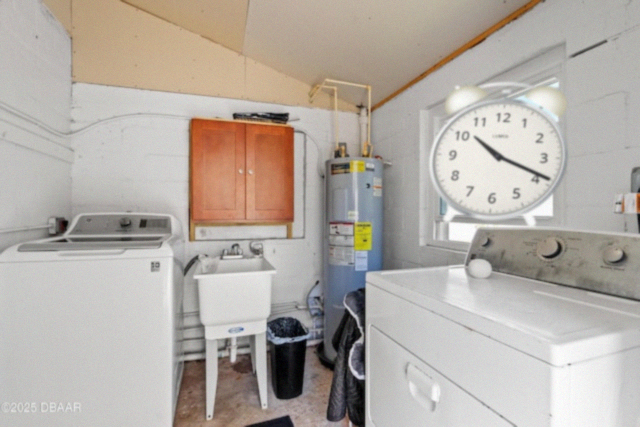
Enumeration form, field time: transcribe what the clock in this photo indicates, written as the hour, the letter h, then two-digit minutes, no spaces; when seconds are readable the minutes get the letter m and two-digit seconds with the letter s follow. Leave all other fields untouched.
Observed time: 10h19
